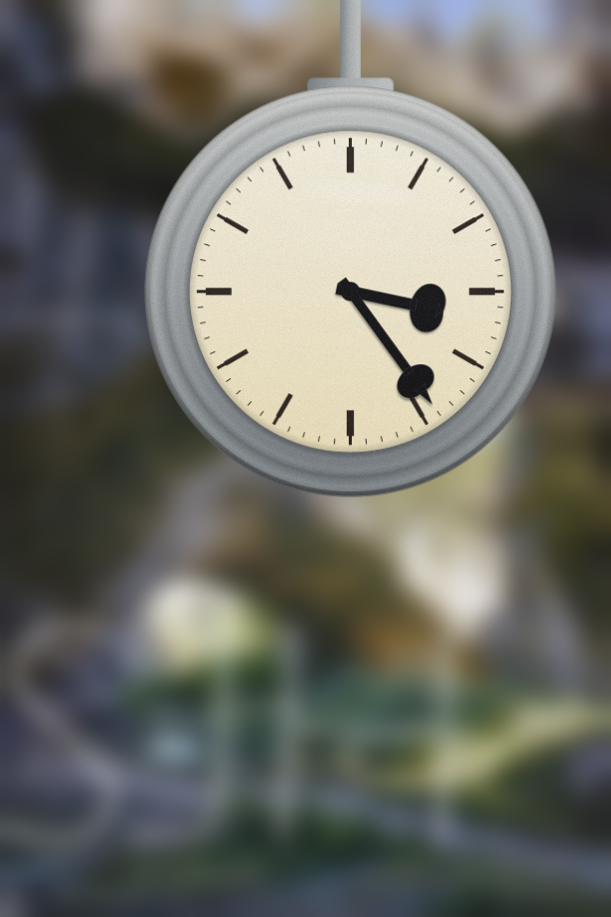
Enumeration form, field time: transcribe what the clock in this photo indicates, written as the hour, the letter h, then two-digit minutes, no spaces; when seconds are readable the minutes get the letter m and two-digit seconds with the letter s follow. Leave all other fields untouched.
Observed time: 3h24
